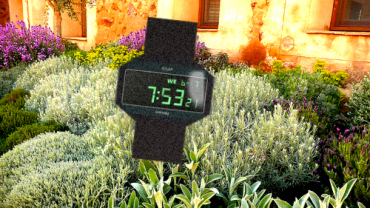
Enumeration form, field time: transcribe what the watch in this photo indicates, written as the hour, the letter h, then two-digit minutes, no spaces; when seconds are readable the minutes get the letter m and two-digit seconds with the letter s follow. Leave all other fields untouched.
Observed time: 7h53
